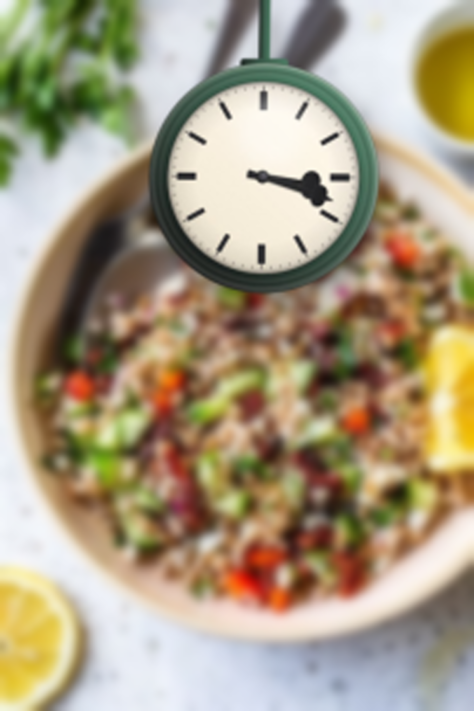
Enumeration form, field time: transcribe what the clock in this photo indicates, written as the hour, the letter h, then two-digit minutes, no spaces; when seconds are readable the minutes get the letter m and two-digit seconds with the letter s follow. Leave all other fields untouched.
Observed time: 3h18
